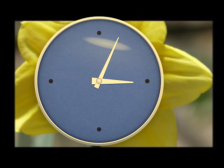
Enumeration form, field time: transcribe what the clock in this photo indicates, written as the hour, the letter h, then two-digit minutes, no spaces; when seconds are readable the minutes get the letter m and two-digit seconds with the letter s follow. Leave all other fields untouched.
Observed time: 3h04
